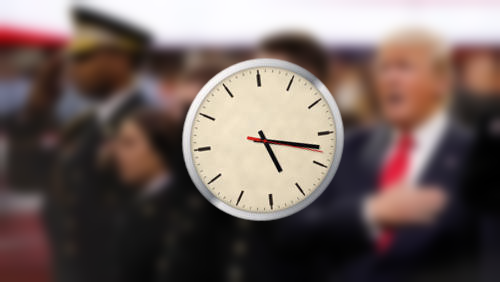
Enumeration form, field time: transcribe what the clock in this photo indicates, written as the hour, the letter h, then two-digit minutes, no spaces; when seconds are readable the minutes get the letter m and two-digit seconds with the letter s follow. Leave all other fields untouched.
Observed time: 5h17m18s
